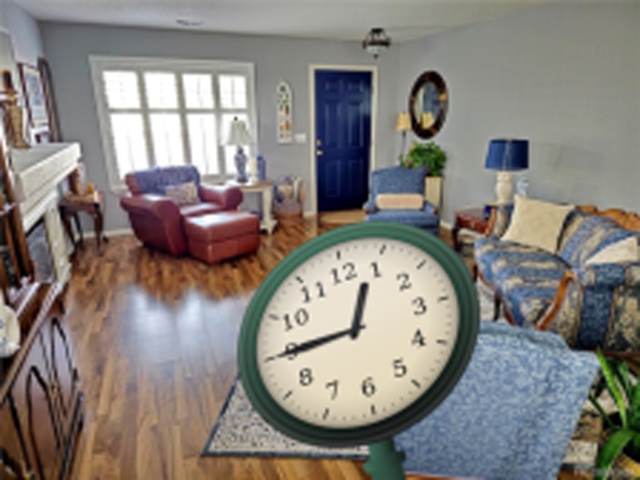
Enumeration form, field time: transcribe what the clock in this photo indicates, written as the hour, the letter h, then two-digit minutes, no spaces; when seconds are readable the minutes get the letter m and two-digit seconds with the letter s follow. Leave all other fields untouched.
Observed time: 12h45
